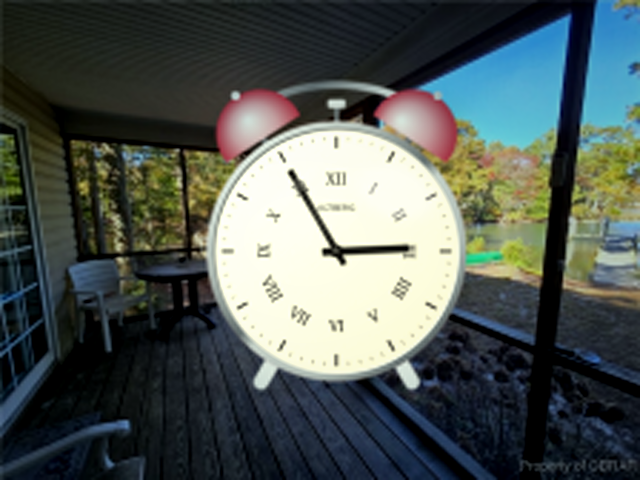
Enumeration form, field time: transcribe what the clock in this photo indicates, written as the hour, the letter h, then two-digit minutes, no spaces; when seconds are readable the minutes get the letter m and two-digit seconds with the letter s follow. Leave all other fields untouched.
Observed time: 2h55
